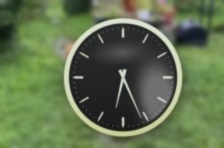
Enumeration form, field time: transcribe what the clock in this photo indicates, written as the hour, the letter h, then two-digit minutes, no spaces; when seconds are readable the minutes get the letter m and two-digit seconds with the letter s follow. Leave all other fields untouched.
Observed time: 6h26
